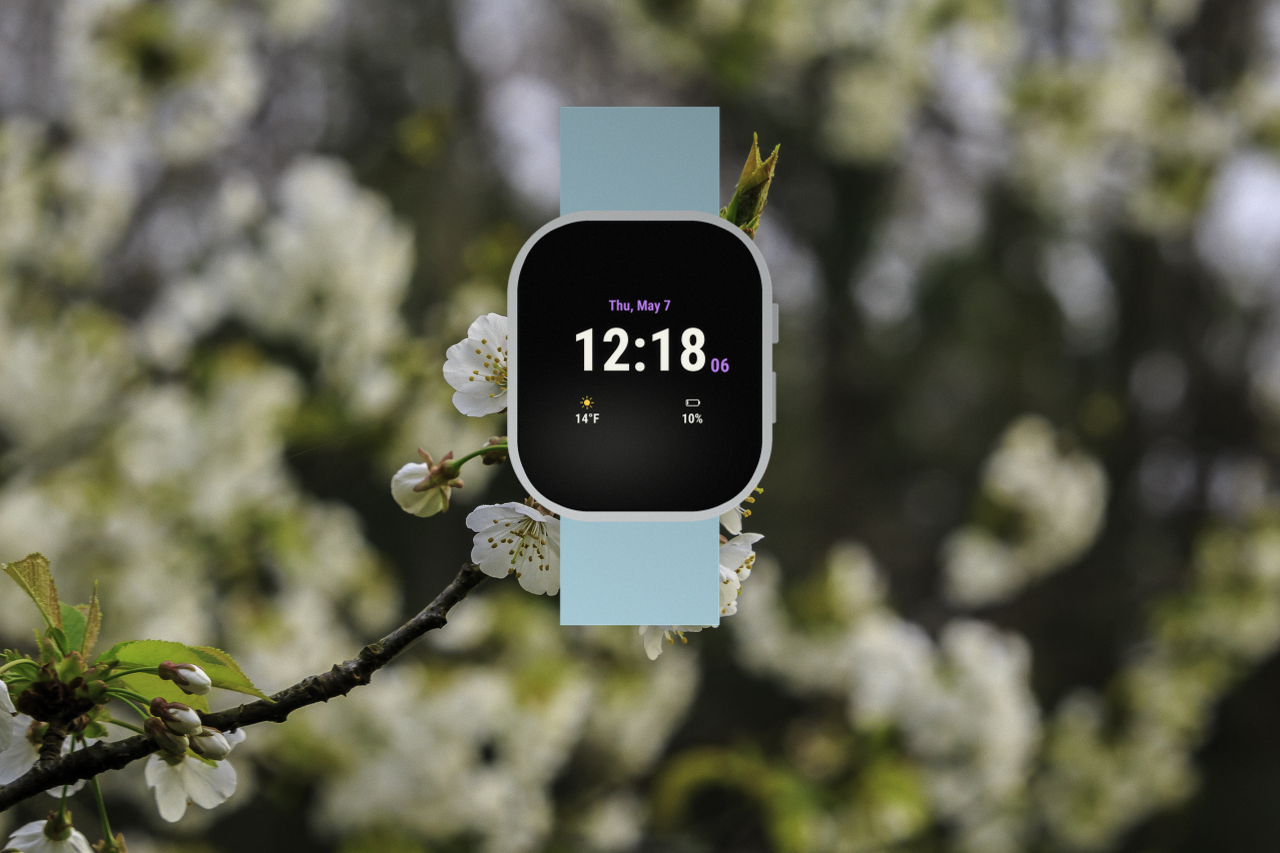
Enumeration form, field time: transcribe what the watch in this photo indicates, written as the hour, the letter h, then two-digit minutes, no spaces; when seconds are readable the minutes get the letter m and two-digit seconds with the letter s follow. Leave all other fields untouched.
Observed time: 12h18m06s
